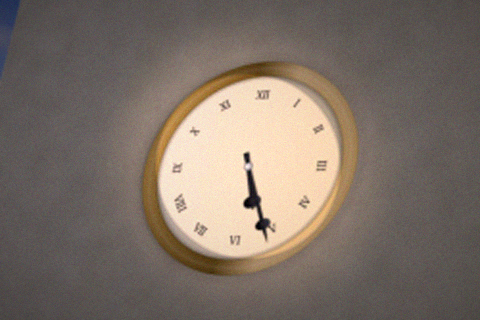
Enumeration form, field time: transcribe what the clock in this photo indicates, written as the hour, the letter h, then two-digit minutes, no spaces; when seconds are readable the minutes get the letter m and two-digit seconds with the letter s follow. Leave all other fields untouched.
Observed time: 5h26
